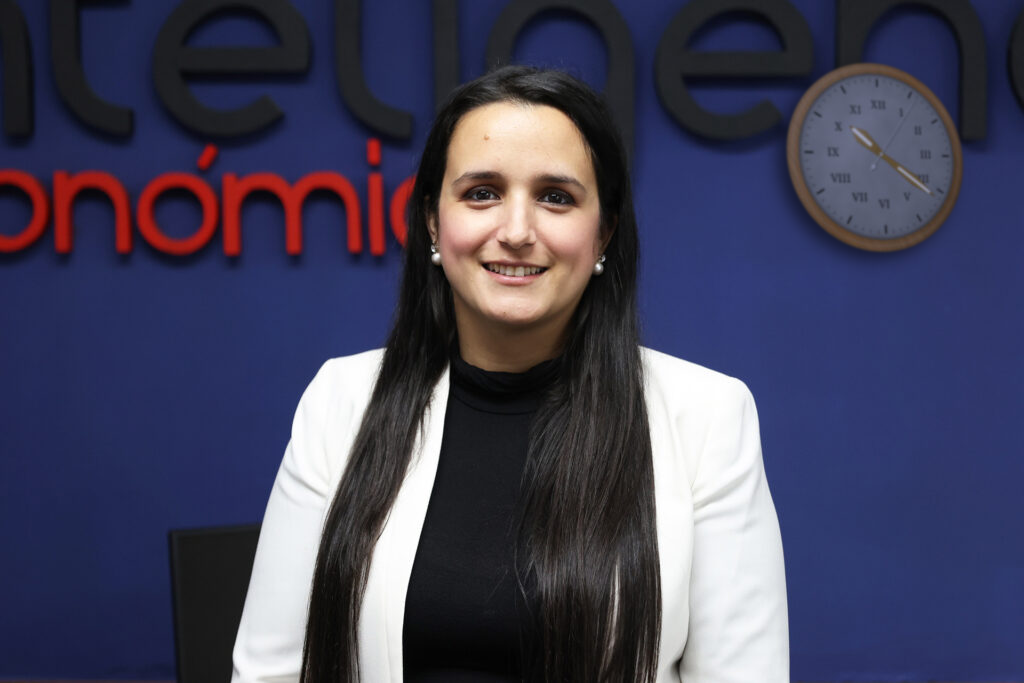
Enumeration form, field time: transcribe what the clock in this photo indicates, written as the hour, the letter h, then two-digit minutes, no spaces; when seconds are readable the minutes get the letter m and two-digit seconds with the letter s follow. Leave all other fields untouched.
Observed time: 10h21m06s
